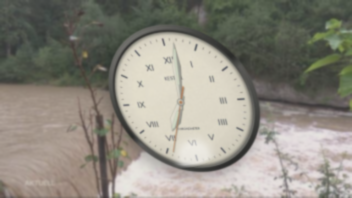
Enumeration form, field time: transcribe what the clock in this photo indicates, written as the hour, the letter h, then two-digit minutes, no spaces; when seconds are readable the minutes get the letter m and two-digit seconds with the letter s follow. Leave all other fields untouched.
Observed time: 7h01m34s
